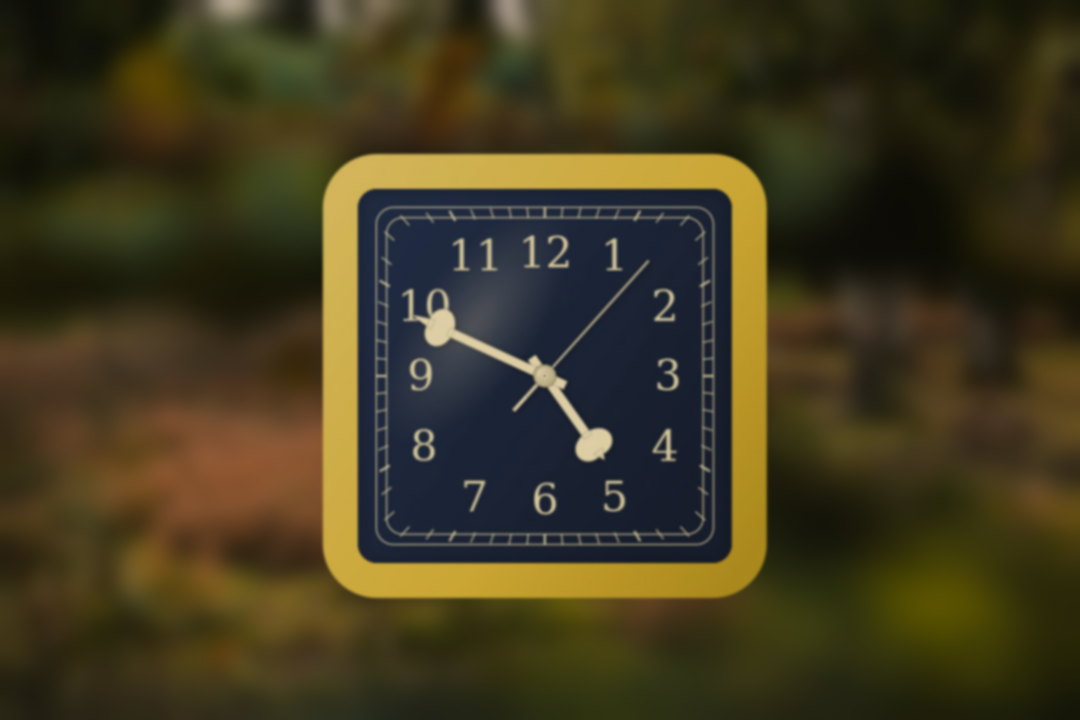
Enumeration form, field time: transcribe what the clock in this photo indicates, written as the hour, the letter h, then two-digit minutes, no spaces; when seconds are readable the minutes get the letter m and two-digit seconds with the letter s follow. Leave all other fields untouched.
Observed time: 4h49m07s
